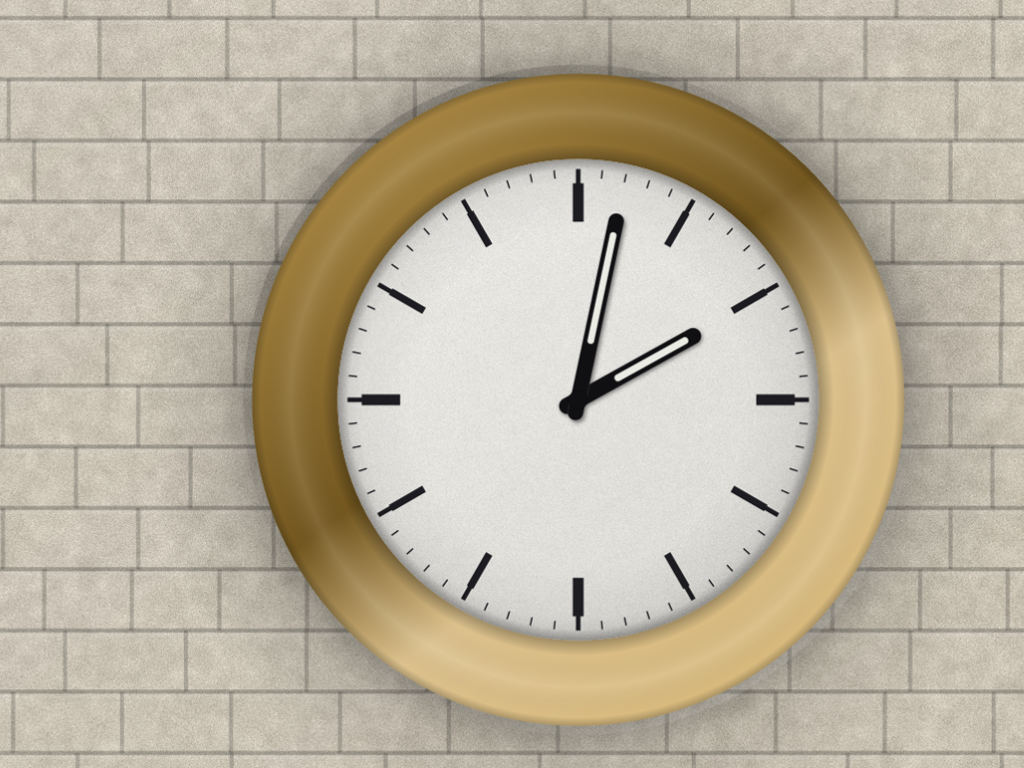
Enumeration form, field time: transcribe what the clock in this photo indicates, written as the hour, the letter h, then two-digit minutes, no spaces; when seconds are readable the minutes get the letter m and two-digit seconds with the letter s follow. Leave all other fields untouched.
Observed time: 2h02
